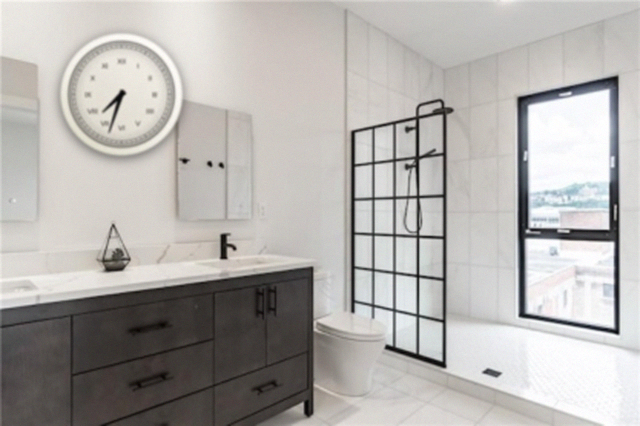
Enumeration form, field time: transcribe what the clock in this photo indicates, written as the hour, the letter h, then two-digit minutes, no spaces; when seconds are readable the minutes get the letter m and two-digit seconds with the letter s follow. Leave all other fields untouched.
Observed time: 7h33
